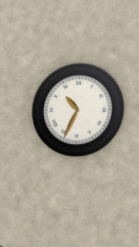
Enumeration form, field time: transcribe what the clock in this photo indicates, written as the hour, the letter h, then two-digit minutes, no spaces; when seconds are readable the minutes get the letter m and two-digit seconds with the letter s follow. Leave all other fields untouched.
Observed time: 10h34
